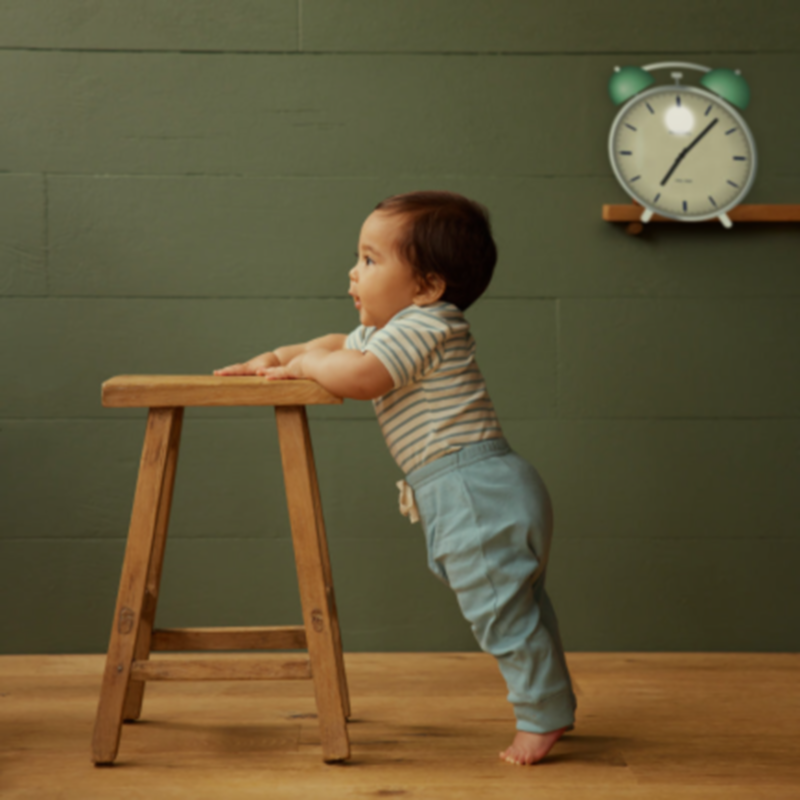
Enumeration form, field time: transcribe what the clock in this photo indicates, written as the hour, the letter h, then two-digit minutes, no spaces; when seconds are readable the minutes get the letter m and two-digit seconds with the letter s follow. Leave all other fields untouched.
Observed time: 7h07
